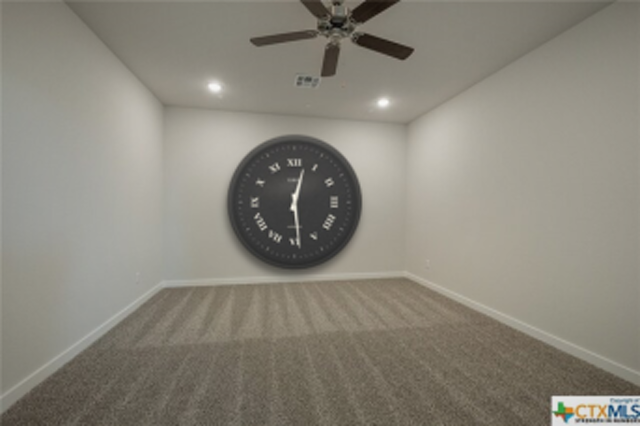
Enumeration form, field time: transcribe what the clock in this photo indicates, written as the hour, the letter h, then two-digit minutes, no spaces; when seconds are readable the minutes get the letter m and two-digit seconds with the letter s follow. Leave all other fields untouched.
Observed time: 12h29
